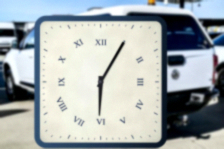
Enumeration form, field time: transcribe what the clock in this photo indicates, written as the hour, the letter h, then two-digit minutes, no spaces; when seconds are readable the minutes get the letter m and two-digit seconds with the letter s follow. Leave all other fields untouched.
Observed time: 6h05
